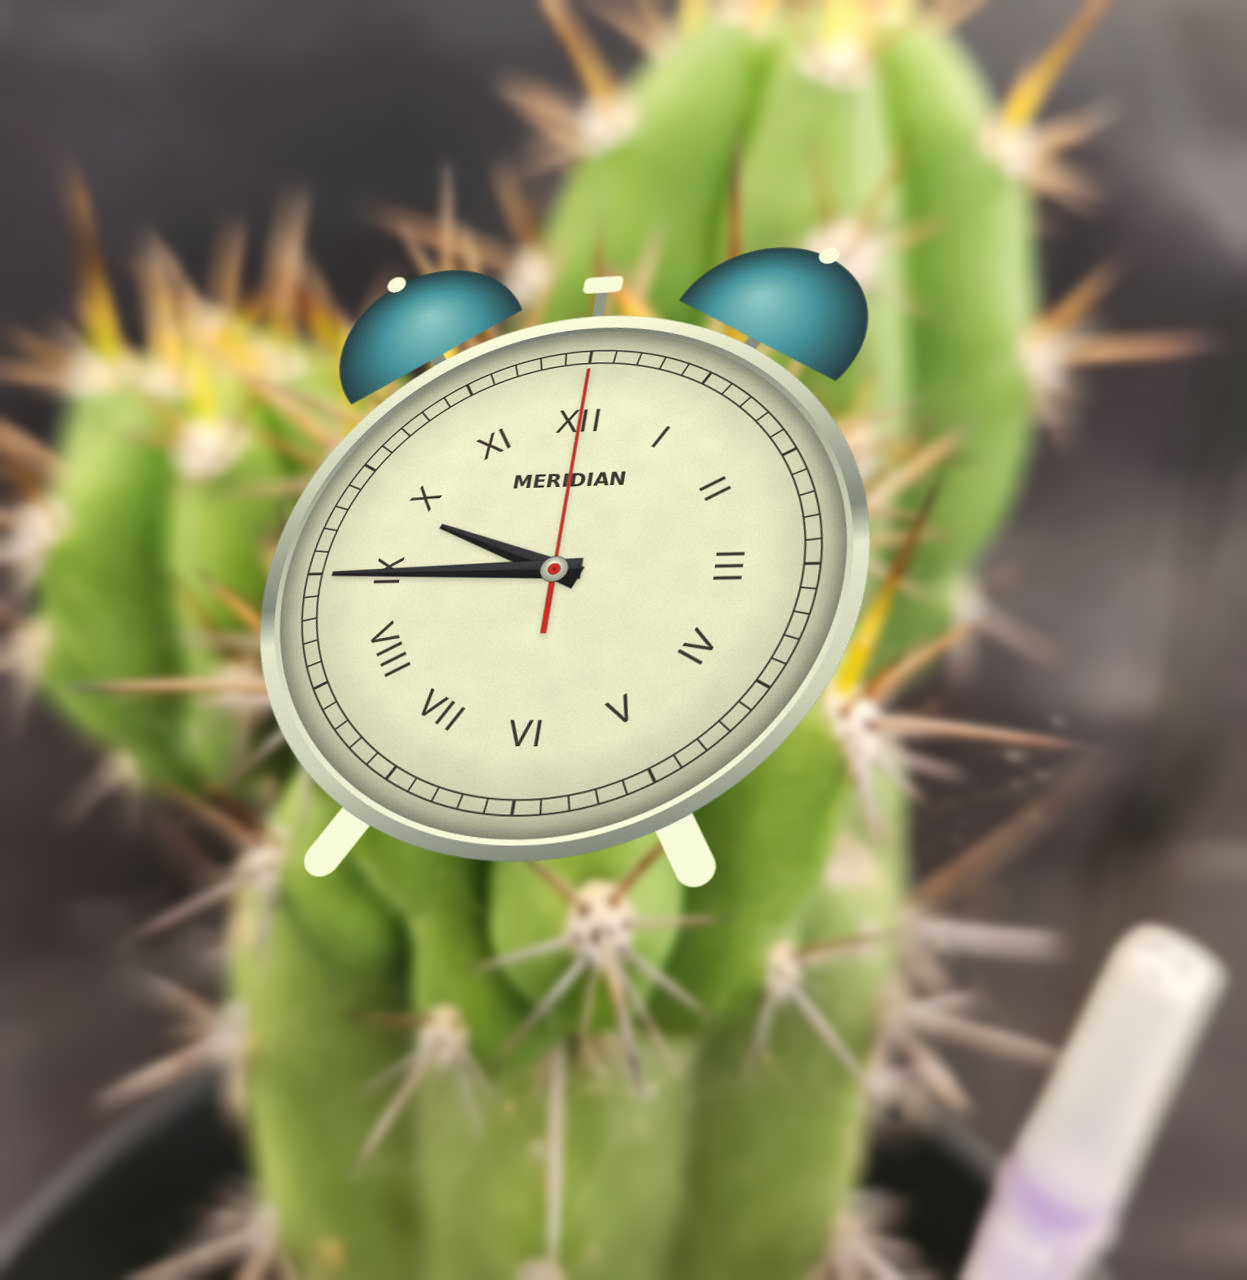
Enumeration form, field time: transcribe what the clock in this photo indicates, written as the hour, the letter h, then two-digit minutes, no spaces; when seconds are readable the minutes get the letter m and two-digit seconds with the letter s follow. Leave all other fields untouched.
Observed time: 9h45m00s
